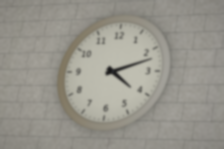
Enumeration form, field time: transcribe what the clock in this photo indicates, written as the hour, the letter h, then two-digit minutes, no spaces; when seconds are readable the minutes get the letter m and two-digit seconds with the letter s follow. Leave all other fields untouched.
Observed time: 4h12
